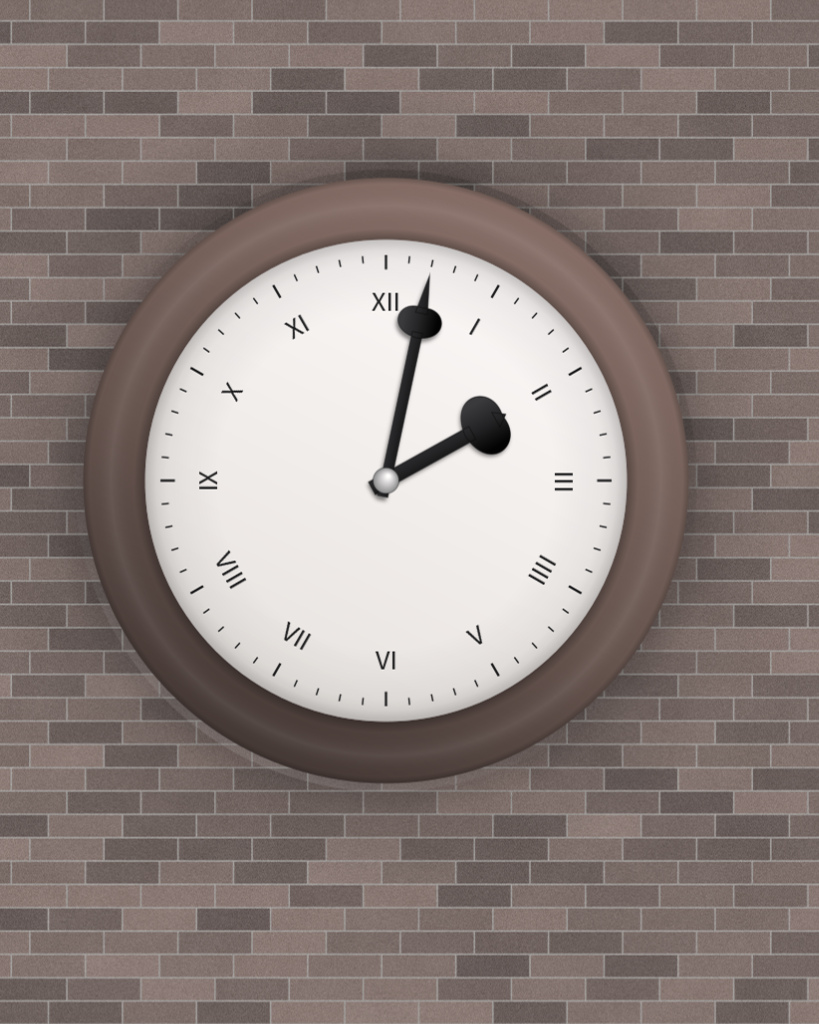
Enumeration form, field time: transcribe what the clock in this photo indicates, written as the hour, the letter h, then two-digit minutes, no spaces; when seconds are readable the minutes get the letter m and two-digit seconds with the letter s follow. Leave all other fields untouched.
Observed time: 2h02
